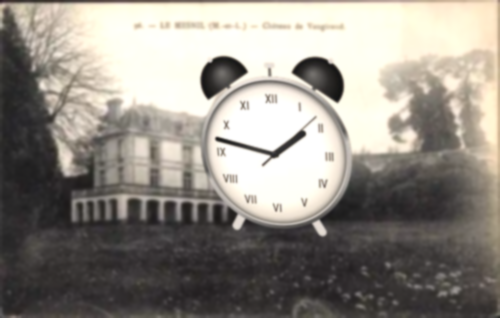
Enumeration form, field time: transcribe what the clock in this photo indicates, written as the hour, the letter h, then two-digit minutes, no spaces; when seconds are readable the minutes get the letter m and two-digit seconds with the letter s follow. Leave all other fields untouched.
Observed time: 1h47m08s
